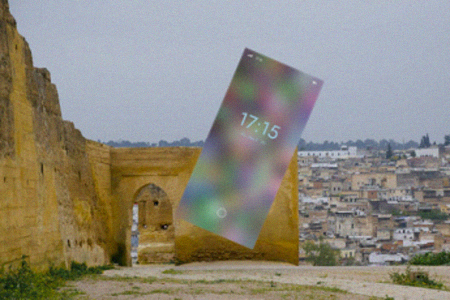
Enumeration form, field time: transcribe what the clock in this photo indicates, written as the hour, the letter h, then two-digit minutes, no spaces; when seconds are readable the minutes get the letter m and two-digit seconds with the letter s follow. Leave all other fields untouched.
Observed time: 17h15
